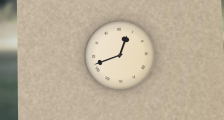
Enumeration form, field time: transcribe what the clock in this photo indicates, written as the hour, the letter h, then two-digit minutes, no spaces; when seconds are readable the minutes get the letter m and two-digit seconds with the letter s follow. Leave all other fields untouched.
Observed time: 12h42
